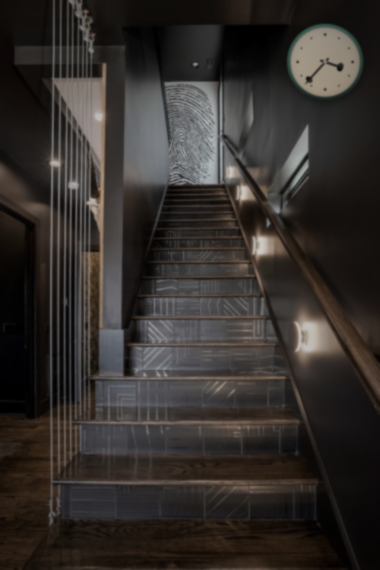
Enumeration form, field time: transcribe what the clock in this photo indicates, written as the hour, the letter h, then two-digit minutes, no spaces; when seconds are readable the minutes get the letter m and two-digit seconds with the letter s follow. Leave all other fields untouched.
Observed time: 3h37
